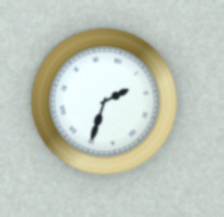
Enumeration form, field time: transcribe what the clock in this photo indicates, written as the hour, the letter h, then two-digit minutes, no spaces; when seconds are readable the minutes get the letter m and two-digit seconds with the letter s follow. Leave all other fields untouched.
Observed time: 1h30
